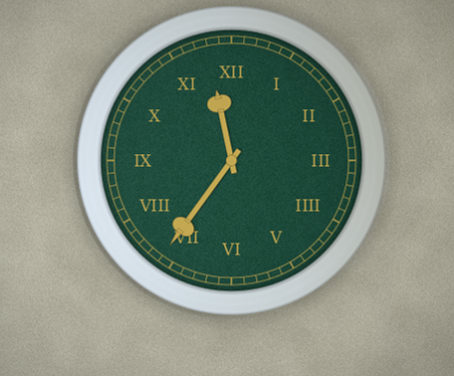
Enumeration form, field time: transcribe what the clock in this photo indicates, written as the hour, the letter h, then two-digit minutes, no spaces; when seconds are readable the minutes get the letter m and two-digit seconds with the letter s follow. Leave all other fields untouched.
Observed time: 11h36
